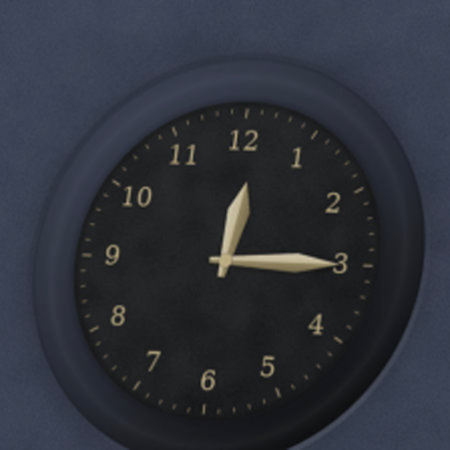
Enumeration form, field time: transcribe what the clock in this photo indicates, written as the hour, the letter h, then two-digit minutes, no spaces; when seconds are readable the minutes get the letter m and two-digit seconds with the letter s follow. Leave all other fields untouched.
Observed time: 12h15
